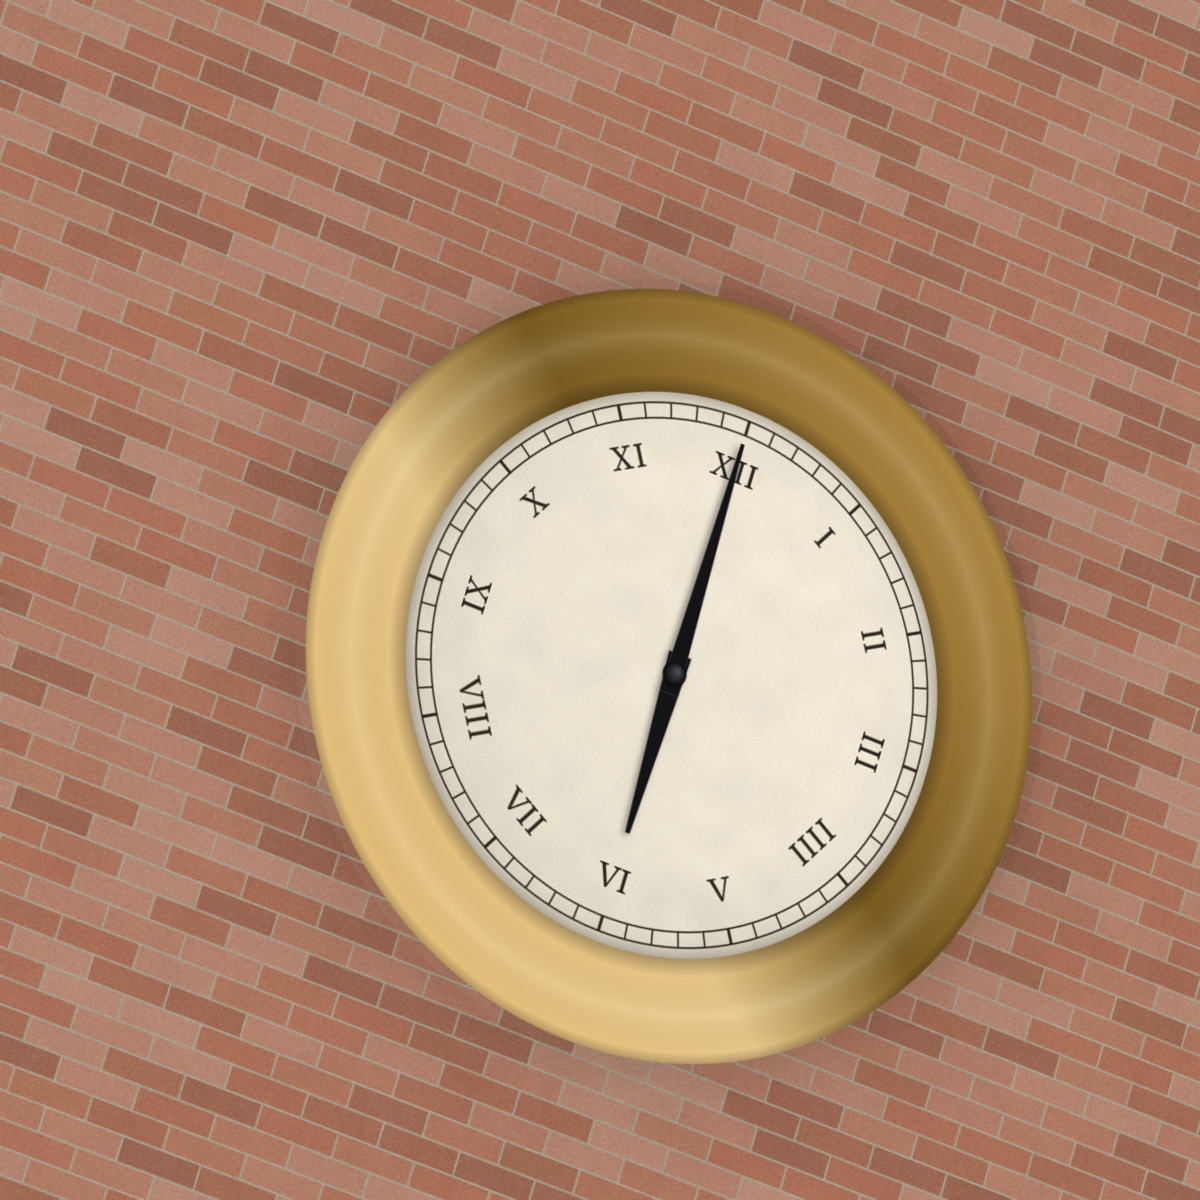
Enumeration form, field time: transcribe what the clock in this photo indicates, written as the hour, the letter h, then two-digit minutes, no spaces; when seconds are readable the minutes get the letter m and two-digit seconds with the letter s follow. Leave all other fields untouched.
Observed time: 6h00
